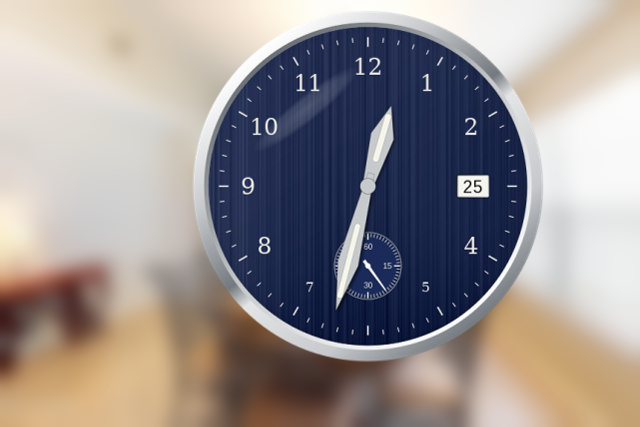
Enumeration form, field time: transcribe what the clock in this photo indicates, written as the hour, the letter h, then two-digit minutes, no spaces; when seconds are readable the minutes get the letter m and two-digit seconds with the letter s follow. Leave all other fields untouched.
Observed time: 12h32m24s
